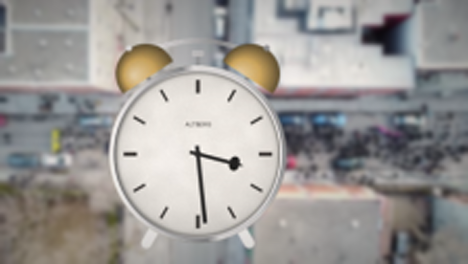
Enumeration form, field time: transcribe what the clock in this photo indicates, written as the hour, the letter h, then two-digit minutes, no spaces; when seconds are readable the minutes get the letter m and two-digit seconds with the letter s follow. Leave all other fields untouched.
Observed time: 3h29
